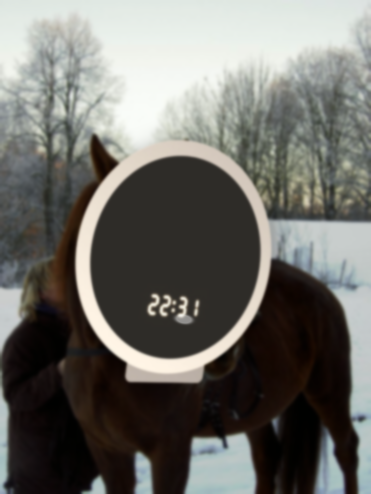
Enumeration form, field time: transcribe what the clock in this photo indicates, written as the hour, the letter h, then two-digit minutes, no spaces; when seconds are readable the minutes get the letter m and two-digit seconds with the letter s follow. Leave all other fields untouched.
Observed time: 22h31
